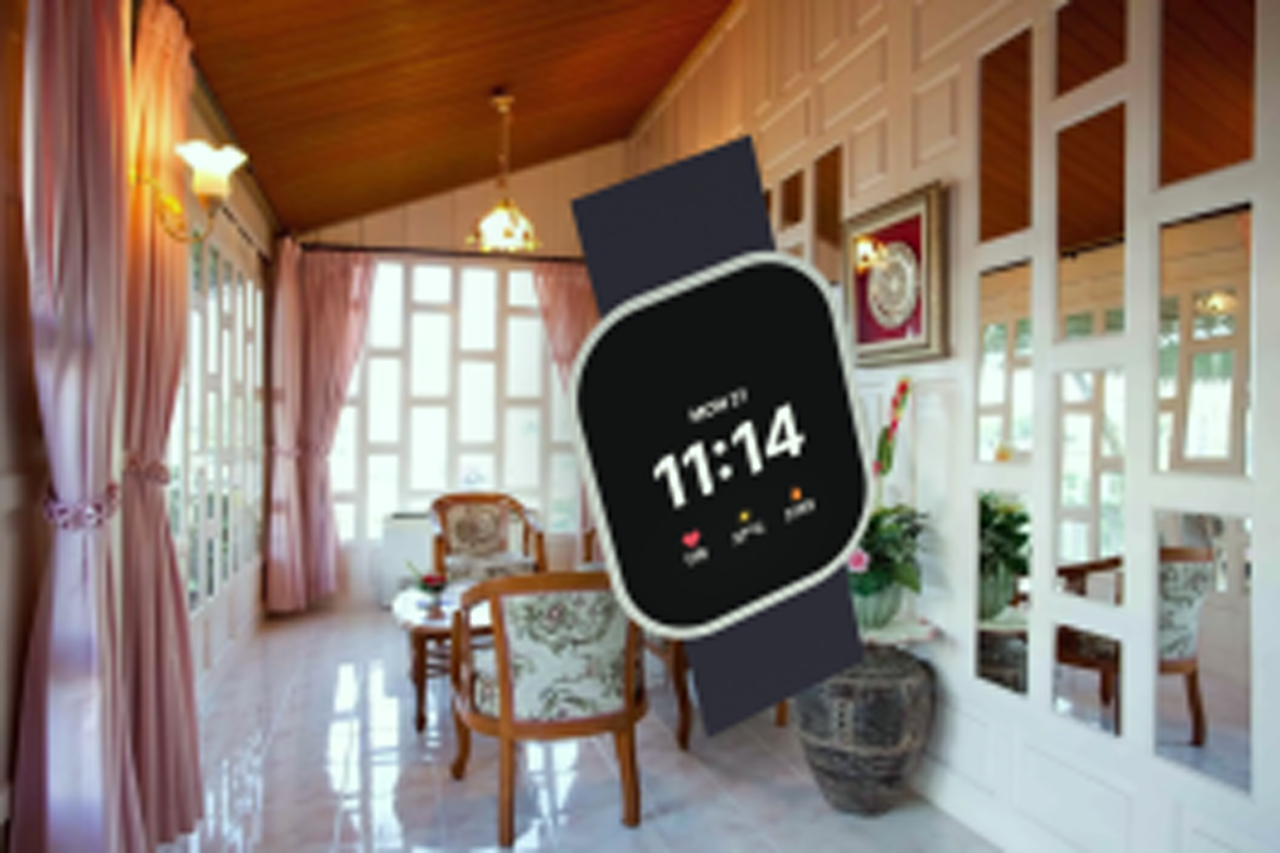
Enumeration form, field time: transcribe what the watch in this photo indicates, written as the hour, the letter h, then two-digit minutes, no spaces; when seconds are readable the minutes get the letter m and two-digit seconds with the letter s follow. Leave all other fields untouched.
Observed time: 11h14
